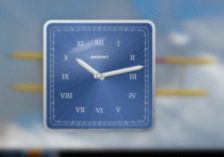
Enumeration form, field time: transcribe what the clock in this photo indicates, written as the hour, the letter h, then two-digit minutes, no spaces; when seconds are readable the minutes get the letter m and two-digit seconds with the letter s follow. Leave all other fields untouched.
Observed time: 10h13
